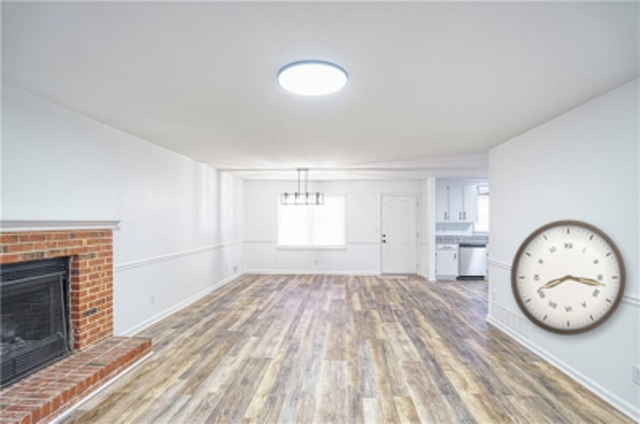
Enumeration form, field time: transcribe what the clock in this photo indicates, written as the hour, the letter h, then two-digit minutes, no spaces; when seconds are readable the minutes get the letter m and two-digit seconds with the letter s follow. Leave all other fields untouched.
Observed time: 8h17
